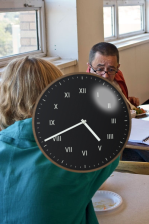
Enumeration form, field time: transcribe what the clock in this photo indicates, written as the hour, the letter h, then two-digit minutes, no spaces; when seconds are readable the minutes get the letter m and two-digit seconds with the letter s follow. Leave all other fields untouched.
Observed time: 4h41
